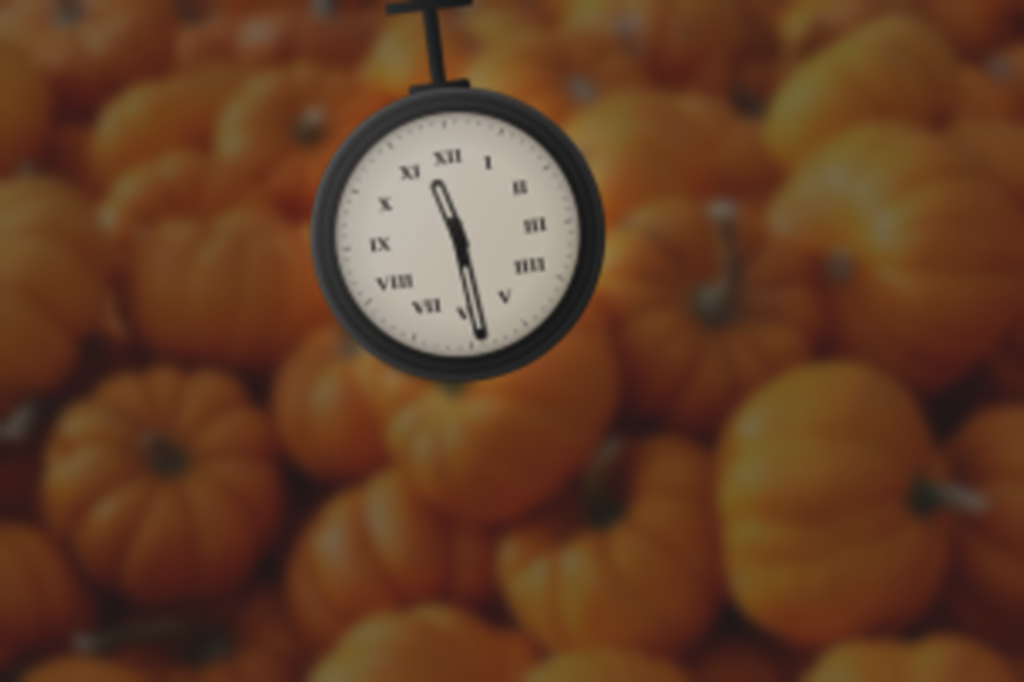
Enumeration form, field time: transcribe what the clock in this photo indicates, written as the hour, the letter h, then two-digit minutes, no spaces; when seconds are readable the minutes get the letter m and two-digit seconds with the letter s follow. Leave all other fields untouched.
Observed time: 11h29
